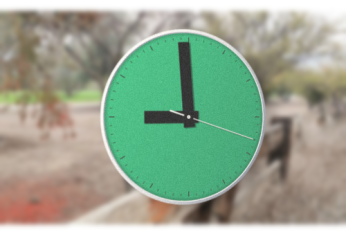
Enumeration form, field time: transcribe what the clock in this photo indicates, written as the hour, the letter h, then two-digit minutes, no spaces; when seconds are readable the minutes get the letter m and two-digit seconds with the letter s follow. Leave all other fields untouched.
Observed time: 8h59m18s
